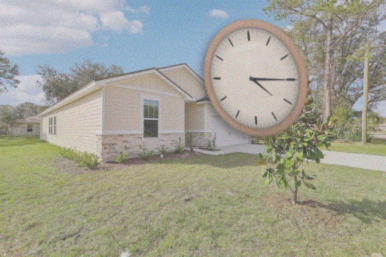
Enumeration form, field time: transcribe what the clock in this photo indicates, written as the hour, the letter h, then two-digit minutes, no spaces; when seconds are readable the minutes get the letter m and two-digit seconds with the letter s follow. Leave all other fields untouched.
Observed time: 4h15
